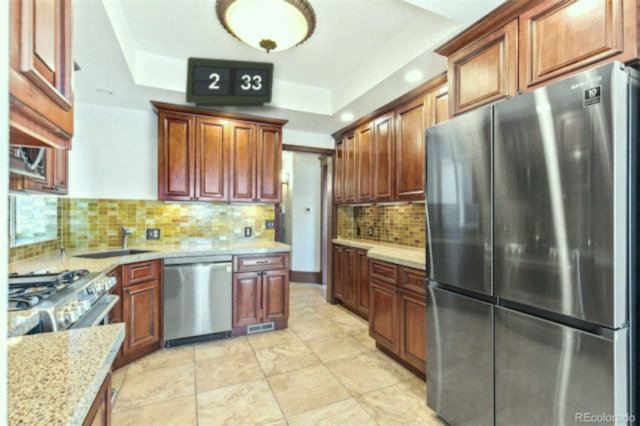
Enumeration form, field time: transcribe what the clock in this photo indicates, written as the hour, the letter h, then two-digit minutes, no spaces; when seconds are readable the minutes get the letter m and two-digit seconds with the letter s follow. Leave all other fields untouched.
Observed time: 2h33
